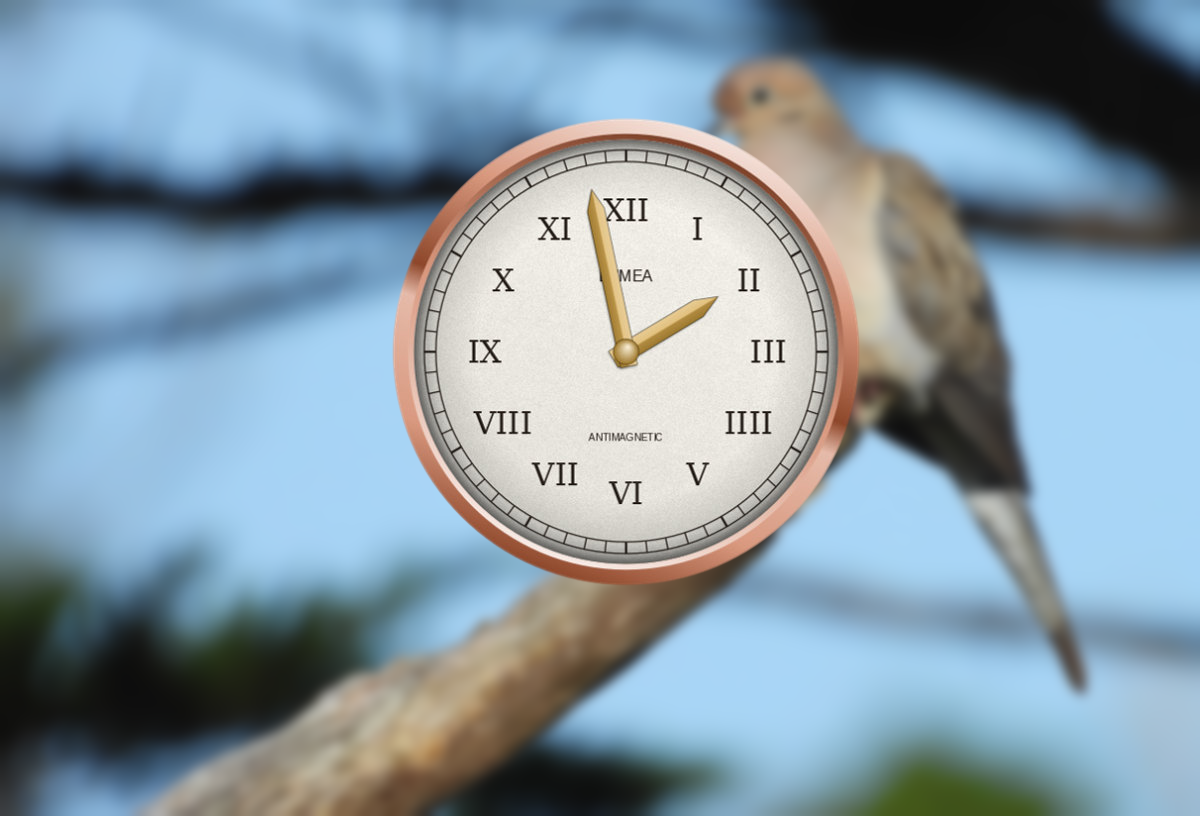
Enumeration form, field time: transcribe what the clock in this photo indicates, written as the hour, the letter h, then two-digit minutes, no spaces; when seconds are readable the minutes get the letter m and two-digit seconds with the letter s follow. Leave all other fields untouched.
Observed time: 1h58
